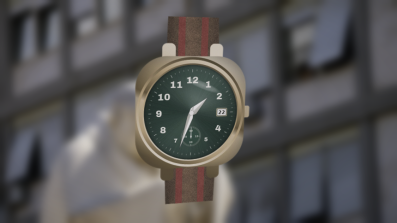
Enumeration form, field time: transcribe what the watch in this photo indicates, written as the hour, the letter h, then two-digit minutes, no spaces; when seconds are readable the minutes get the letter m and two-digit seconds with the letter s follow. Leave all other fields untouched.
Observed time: 1h33
